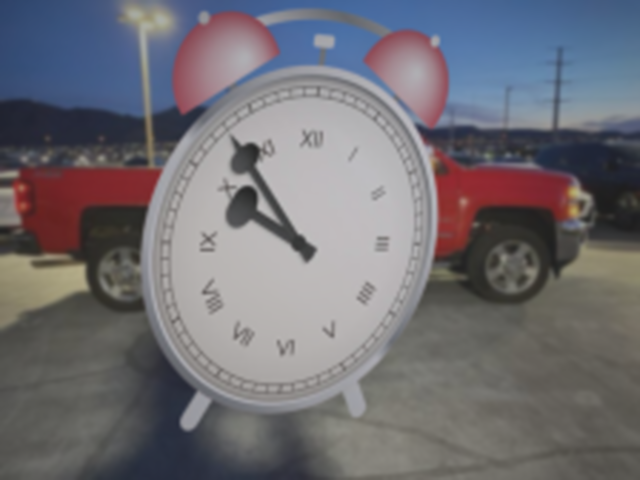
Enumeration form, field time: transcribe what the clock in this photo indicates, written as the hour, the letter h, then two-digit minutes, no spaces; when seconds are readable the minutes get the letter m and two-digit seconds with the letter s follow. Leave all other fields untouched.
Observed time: 9h53
